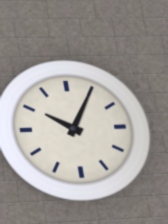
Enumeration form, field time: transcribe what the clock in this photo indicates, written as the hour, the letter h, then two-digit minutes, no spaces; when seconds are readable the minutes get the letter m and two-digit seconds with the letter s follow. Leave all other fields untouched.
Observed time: 10h05
